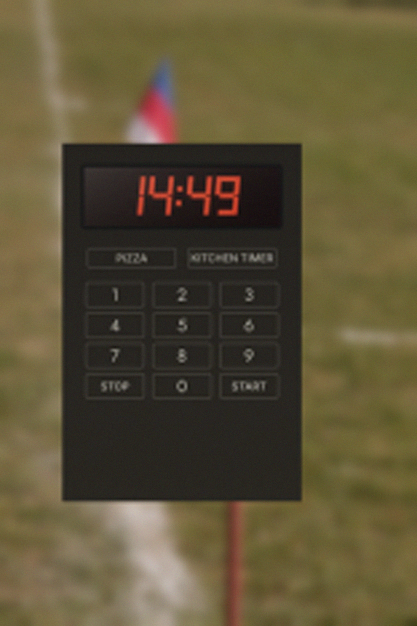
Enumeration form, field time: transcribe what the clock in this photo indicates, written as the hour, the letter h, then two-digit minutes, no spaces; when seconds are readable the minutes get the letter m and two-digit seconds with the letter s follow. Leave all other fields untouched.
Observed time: 14h49
